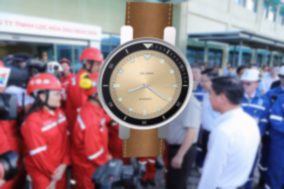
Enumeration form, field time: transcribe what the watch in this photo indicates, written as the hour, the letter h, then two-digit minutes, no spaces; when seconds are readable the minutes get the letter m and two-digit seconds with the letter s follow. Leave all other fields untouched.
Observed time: 8h21
